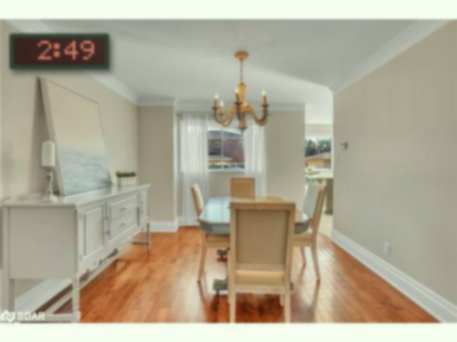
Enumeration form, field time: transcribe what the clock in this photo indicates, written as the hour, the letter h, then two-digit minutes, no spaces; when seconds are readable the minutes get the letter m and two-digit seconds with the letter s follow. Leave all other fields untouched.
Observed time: 2h49
